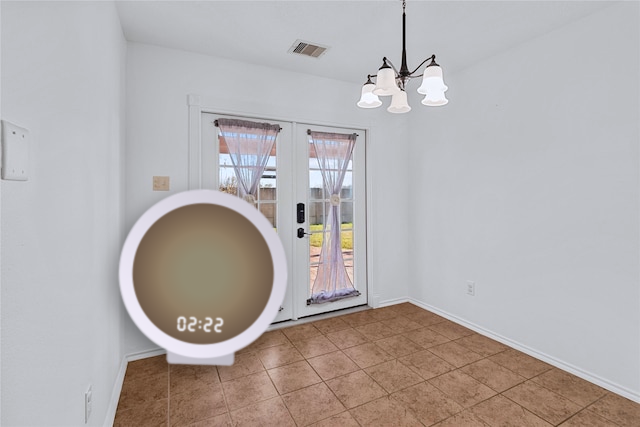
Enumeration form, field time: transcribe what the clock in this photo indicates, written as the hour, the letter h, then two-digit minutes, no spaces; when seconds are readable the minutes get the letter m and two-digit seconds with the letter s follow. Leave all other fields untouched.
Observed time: 2h22
